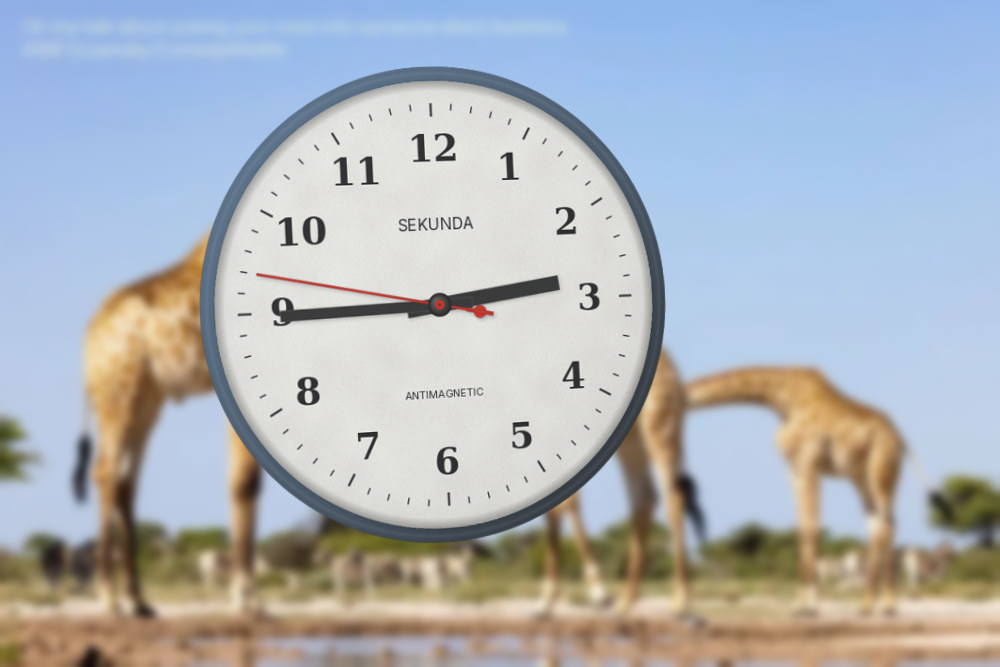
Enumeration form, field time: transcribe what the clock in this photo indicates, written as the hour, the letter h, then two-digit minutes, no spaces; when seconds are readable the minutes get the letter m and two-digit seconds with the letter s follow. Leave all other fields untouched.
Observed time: 2h44m47s
